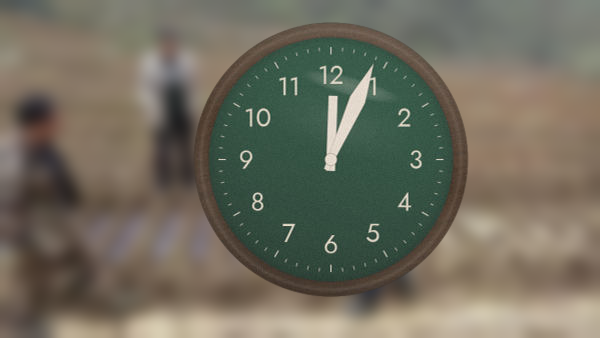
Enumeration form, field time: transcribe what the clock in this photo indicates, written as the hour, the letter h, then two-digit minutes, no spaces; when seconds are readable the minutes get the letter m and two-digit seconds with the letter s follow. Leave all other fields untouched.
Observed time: 12h04
